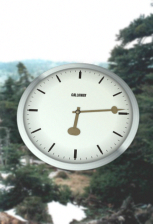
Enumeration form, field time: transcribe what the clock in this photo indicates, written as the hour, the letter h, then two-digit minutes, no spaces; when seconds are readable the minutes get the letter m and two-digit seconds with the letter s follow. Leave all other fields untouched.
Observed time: 6h14
